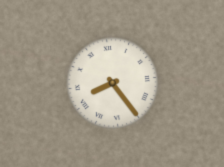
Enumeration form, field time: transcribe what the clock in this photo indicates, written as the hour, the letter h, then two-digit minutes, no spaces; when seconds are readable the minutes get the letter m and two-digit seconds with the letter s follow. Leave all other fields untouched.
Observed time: 8h25
